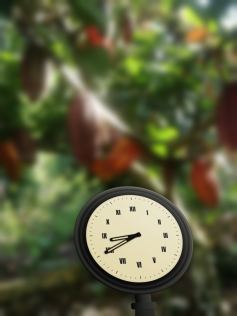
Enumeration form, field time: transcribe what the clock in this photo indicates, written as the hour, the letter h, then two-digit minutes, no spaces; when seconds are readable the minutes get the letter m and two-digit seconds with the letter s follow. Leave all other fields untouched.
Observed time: 8h40
